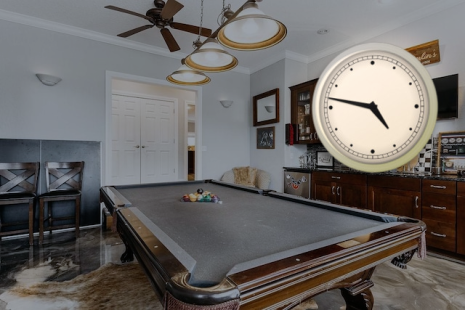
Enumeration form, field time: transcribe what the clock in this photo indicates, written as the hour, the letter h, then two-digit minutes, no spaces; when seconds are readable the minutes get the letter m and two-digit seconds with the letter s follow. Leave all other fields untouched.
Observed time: 4h47
